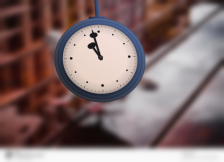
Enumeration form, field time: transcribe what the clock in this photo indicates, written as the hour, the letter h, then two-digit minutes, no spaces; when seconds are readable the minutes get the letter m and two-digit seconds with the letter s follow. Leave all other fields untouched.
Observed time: 10h58
